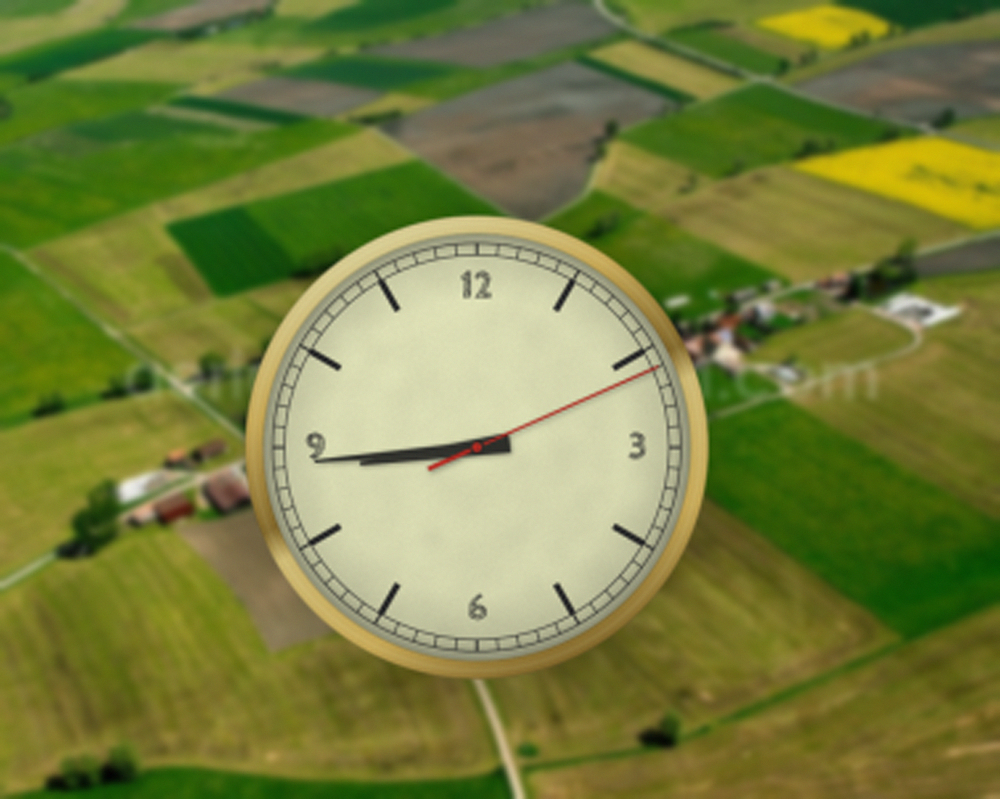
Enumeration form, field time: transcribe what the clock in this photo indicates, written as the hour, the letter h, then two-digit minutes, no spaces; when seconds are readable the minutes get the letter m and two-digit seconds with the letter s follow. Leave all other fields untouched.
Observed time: 8h44m11s
